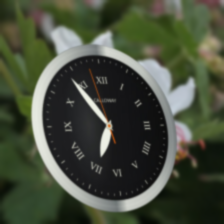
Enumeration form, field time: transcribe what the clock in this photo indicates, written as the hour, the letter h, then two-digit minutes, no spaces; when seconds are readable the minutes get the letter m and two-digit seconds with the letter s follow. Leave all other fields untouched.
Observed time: 6h53m58s
